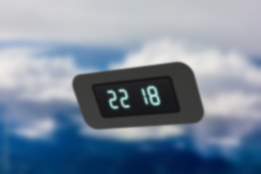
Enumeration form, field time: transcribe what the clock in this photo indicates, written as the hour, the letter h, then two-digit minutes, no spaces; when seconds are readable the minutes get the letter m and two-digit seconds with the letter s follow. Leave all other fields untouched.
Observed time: 22h18
